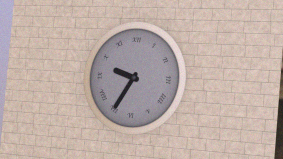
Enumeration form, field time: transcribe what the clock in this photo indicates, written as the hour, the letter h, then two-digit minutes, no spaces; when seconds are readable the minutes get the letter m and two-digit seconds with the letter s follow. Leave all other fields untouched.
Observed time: 9h35
